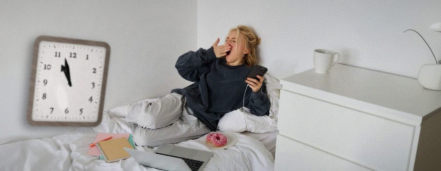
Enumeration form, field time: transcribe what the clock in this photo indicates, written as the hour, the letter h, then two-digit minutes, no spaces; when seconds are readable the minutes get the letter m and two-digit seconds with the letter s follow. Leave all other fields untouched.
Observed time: 10h57
